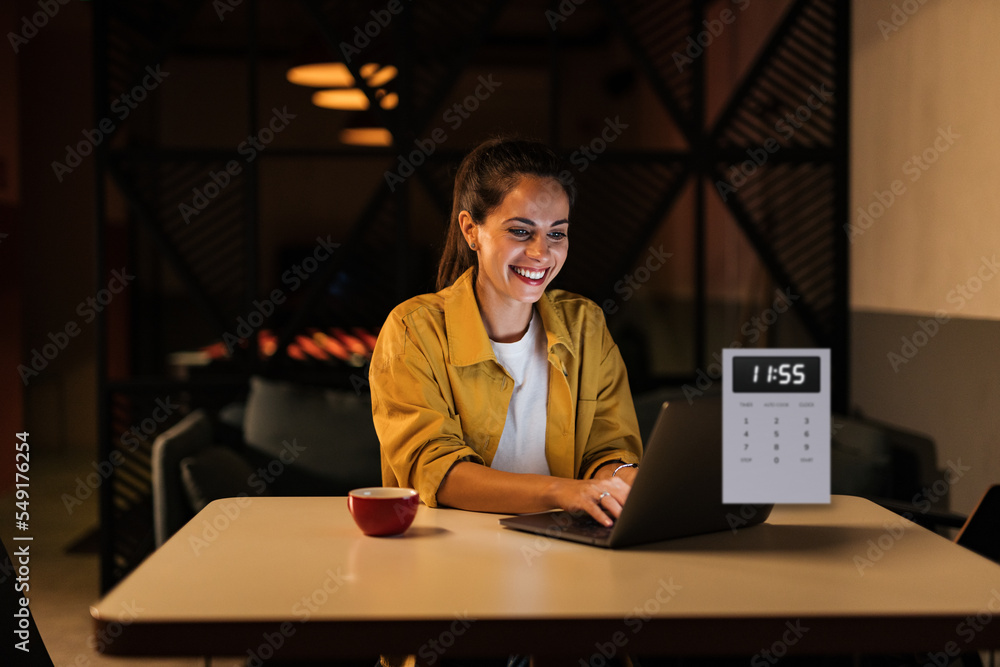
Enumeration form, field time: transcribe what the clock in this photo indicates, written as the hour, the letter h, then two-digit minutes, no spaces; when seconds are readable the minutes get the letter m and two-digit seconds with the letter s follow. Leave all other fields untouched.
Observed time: 11h55
